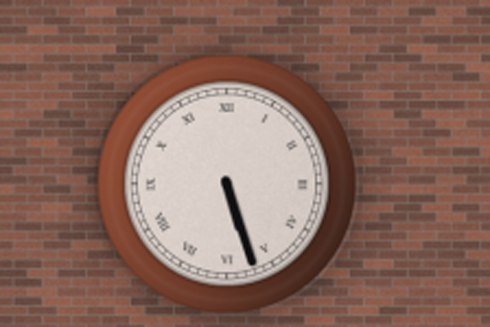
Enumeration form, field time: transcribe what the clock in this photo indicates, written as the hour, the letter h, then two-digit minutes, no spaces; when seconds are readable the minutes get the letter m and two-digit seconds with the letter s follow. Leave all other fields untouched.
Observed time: 5h27
